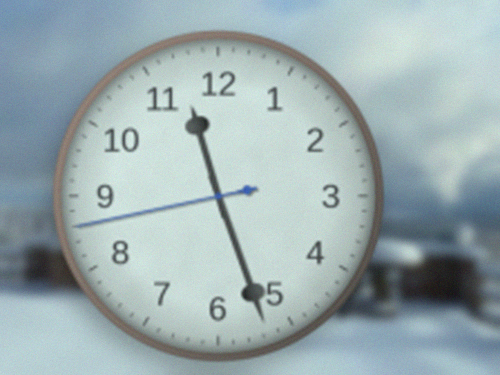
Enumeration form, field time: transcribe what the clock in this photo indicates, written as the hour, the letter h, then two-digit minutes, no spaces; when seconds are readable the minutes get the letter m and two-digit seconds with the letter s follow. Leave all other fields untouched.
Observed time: 11h26m43s
